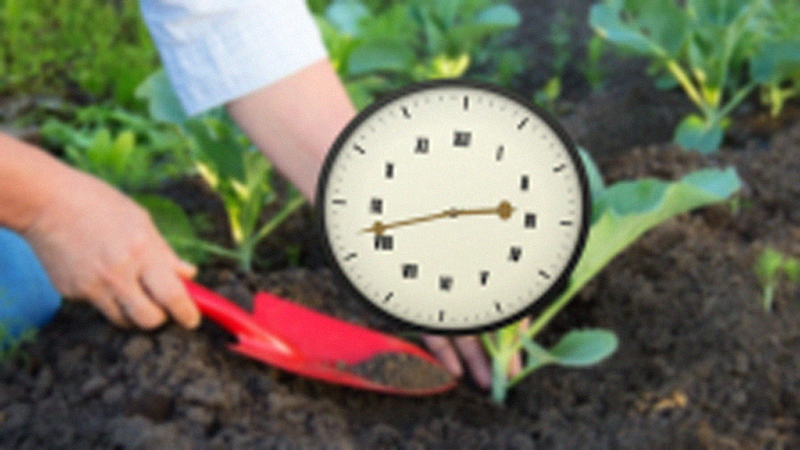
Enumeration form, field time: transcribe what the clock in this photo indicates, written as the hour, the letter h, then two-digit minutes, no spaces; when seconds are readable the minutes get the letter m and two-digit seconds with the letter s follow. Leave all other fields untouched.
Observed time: 2h42
